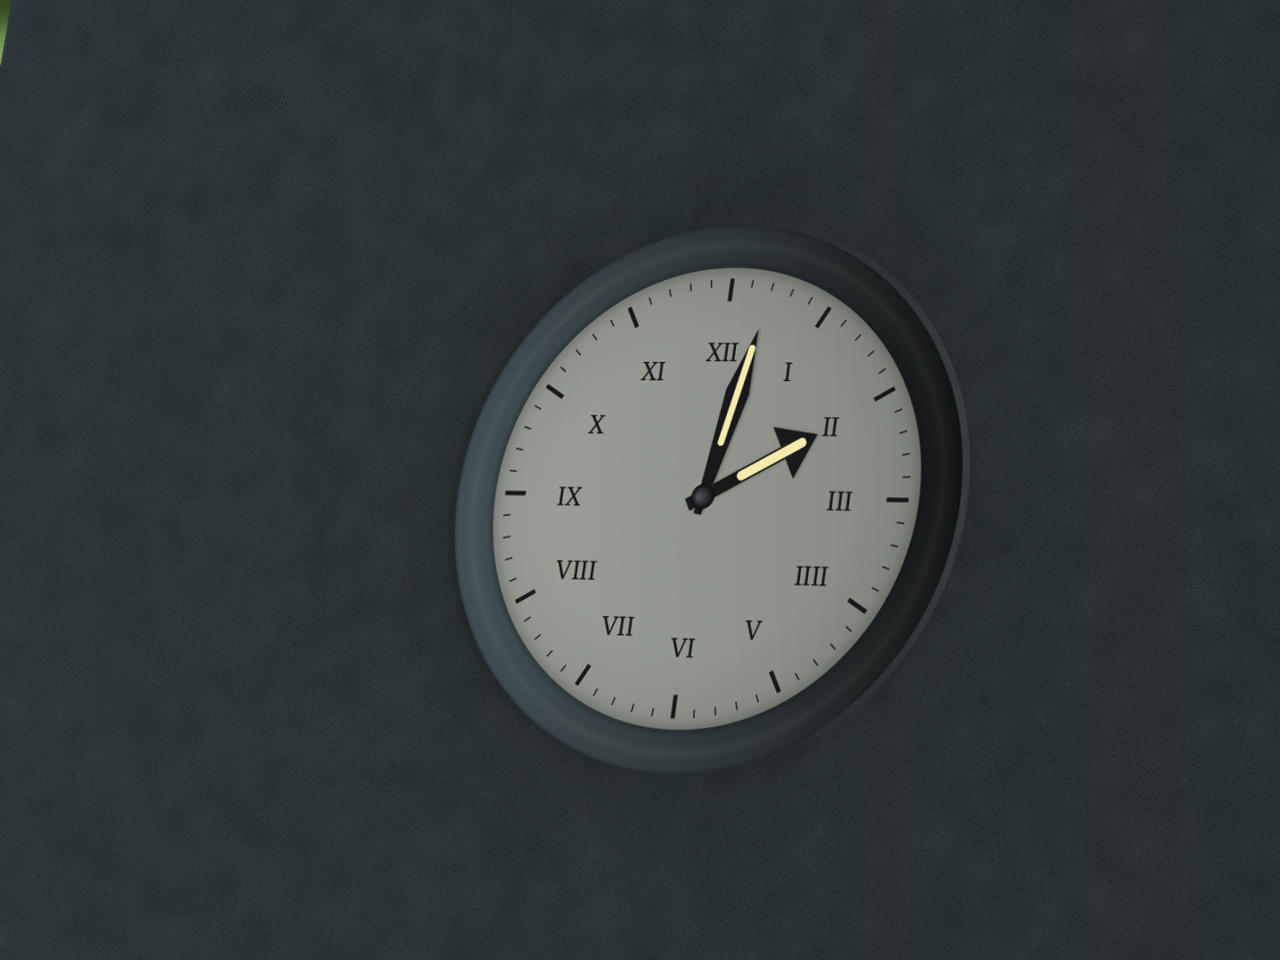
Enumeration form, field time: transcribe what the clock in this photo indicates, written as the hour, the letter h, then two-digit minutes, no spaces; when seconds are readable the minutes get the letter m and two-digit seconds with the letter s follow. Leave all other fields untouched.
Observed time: 2h02
